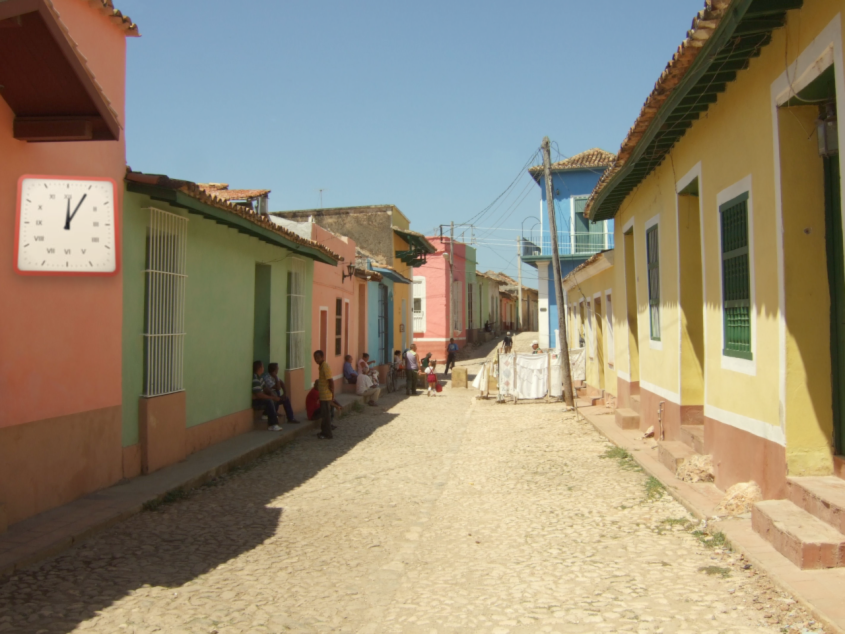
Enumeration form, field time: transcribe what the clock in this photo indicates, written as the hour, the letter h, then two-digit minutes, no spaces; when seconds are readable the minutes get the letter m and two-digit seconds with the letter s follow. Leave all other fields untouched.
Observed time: 12h05
